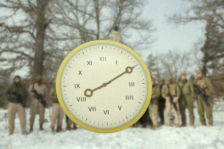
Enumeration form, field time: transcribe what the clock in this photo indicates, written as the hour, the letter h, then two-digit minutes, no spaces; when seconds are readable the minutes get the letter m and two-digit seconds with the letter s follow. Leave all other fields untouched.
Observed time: 8h10
